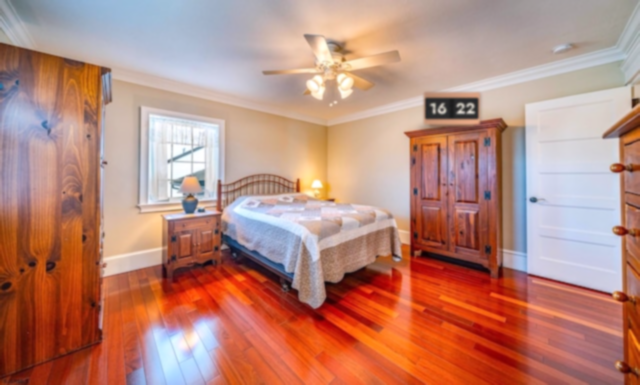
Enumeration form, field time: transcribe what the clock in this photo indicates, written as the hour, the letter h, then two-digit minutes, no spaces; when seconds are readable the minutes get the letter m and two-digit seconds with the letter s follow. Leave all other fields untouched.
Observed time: 16h22
